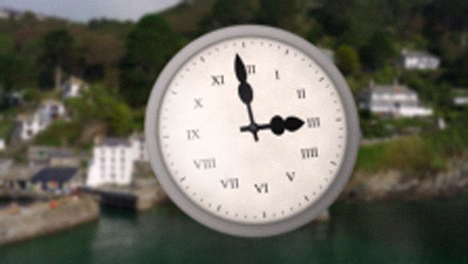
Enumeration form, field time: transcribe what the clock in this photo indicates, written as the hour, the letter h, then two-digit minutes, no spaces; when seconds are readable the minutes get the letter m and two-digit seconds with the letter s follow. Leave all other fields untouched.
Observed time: 2h59
